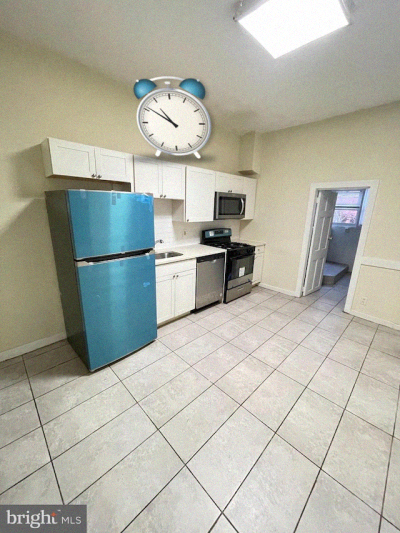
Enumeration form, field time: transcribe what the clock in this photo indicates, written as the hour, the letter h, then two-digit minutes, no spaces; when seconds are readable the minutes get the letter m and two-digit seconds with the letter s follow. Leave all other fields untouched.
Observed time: 10h51
